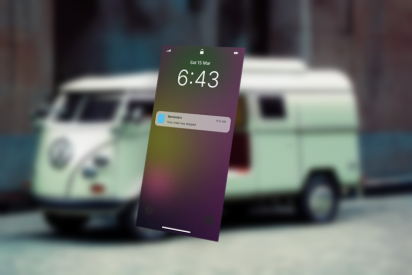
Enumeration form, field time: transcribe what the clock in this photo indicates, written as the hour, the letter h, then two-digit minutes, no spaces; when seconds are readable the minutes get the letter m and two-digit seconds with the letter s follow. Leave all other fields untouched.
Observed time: 6h43
